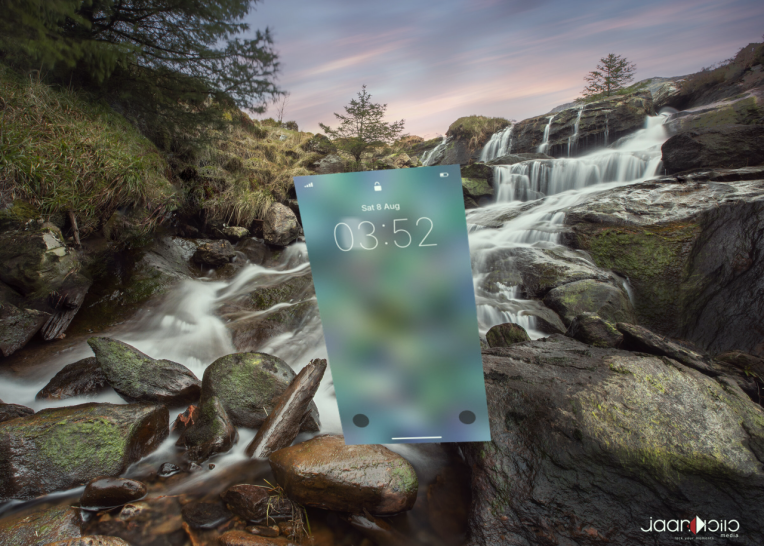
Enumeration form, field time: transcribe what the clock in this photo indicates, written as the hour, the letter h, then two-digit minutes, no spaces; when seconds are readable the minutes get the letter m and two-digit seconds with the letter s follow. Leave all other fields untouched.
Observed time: 3h52
